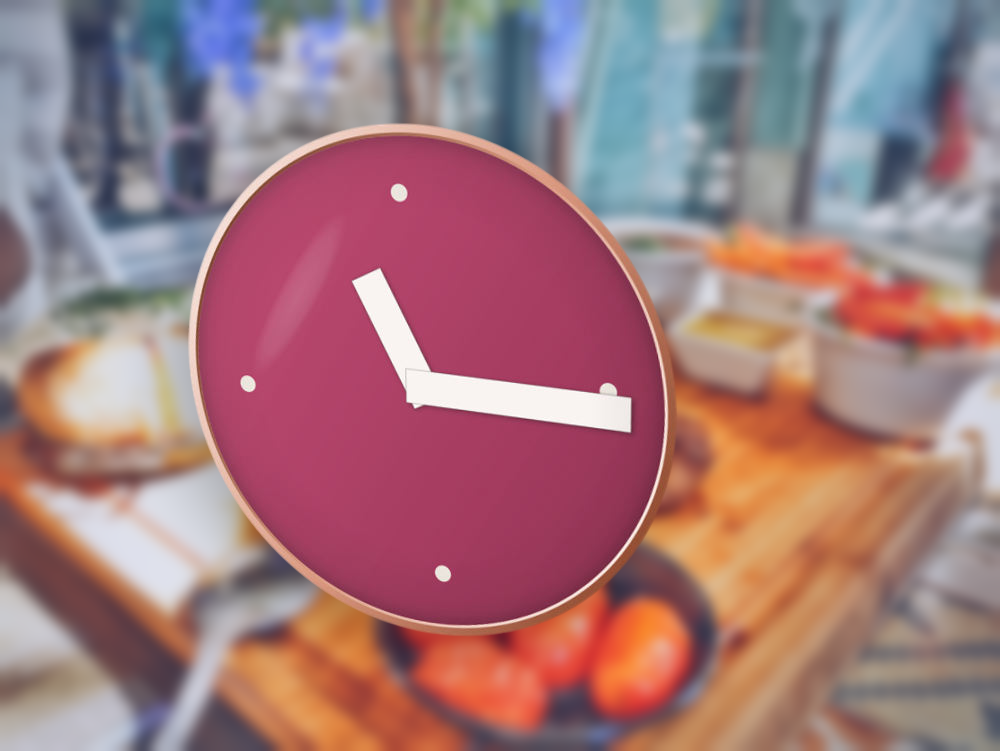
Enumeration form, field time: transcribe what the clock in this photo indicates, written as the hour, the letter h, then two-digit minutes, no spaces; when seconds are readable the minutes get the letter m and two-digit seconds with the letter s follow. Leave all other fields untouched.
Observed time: 11h16
